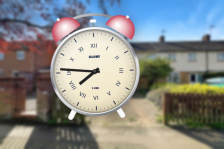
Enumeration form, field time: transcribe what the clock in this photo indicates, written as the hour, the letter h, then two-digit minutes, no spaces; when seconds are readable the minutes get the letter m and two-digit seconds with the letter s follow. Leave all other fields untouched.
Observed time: 7h46
